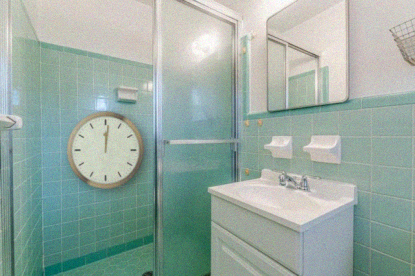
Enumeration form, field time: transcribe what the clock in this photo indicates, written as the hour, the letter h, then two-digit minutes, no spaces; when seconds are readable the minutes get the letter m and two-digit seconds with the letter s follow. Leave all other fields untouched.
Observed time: 12h01
